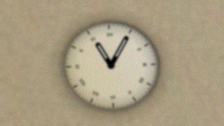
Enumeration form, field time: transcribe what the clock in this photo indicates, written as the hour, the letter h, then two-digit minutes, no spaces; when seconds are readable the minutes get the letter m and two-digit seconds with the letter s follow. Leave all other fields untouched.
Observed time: 11h05
